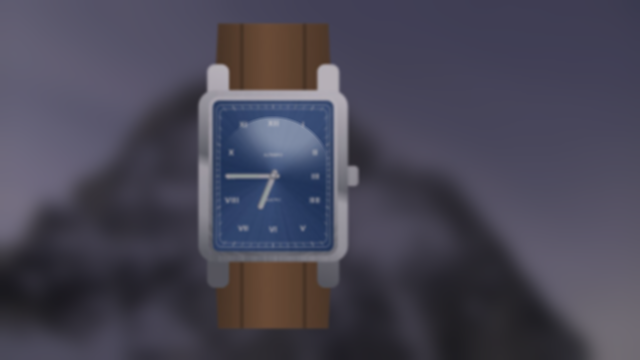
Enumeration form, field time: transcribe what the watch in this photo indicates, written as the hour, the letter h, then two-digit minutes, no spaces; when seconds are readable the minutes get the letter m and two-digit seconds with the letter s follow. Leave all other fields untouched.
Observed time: 6h45
